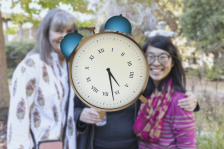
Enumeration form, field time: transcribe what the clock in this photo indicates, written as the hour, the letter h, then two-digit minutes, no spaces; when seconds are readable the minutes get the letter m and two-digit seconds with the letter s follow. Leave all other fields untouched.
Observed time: 5h32
